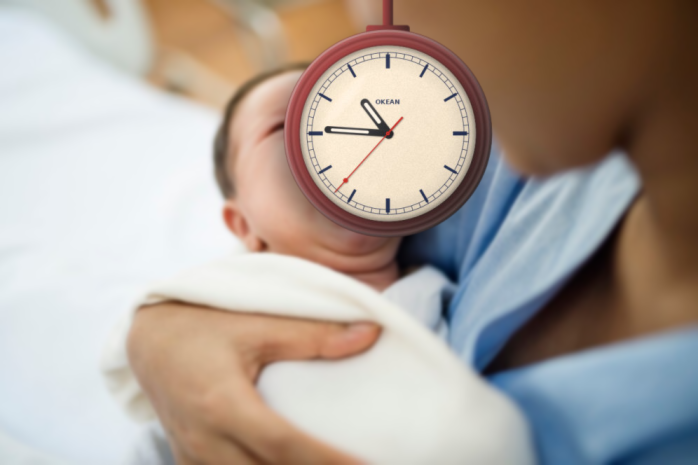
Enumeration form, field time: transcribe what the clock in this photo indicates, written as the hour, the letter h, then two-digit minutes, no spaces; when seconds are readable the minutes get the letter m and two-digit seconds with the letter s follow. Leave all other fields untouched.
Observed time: 10h45m37s
